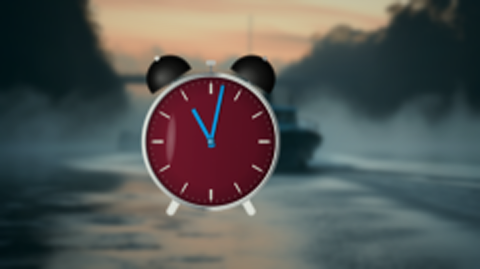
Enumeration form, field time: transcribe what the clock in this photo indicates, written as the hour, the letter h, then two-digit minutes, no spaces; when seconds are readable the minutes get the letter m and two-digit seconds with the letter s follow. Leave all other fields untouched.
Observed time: 11h02
